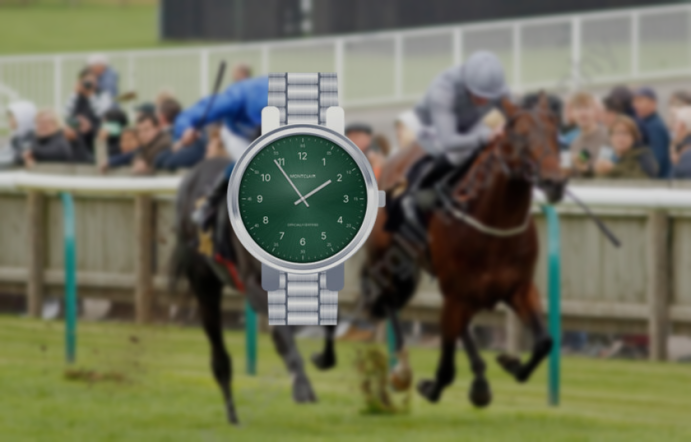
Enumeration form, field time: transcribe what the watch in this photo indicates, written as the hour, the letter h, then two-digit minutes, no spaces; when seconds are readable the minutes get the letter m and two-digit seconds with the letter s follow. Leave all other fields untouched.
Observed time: 1h54
